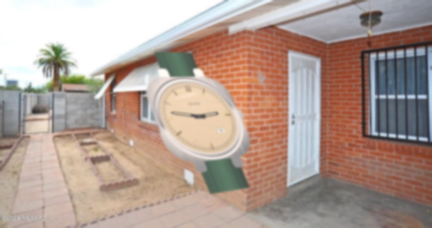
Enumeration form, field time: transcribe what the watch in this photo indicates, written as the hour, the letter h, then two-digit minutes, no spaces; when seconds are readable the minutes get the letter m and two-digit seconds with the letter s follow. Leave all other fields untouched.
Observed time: 2h47
